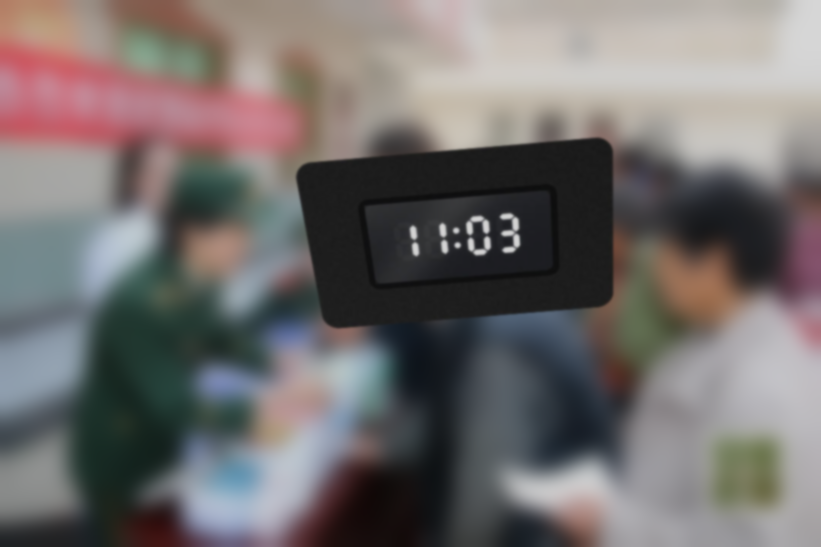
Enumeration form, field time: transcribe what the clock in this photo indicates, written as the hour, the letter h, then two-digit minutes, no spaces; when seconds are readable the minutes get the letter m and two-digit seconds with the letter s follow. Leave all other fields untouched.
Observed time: 11h03
